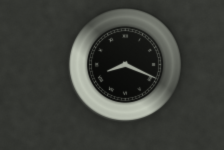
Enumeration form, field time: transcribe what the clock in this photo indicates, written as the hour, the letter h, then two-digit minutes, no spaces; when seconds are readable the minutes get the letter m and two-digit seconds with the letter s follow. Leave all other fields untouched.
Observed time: 8h19
